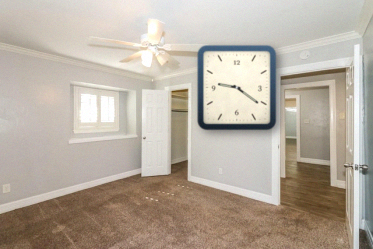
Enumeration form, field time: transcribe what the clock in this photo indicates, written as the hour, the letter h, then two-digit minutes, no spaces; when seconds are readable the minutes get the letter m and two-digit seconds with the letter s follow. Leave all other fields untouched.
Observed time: 9h21
